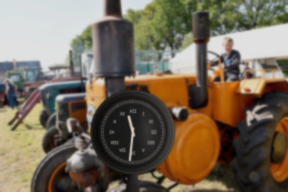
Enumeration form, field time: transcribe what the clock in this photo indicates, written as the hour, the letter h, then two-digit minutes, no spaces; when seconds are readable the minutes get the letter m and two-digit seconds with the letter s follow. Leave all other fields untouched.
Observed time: 11h31
